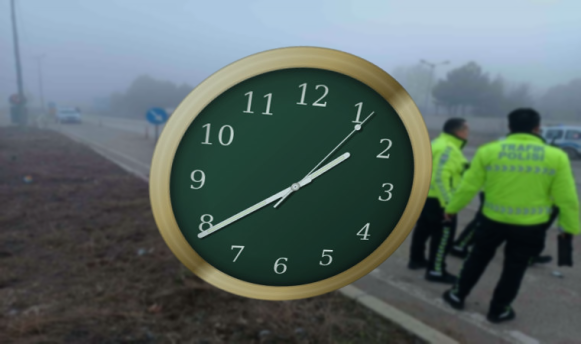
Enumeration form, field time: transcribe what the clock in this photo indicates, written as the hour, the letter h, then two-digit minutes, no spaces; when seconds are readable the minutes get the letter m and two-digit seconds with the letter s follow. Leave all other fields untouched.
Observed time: 1h39m06s
